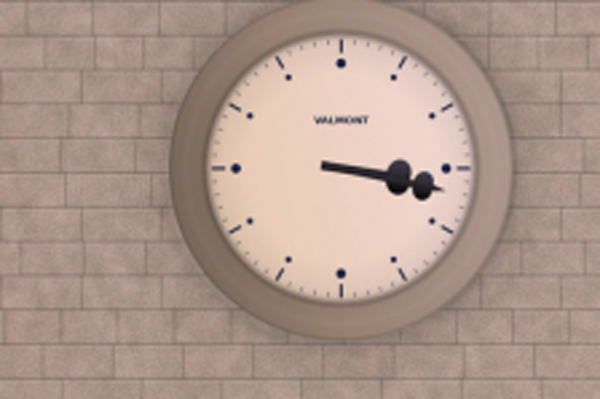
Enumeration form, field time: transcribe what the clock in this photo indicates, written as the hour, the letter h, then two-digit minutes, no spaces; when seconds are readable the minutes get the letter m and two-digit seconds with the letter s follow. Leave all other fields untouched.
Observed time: 3h17
